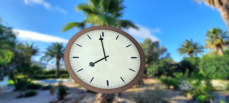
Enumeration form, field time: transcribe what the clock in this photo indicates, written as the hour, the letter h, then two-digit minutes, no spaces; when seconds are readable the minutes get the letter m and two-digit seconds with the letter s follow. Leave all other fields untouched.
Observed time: 7h59
